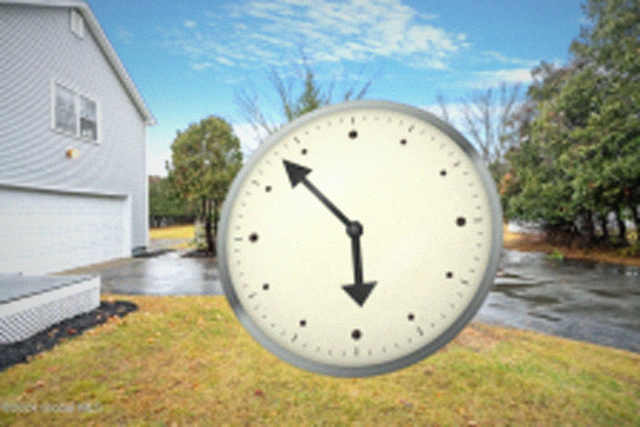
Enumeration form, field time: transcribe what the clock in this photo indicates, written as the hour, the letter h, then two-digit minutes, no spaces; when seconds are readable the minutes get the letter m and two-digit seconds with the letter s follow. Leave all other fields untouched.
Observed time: 5h53
